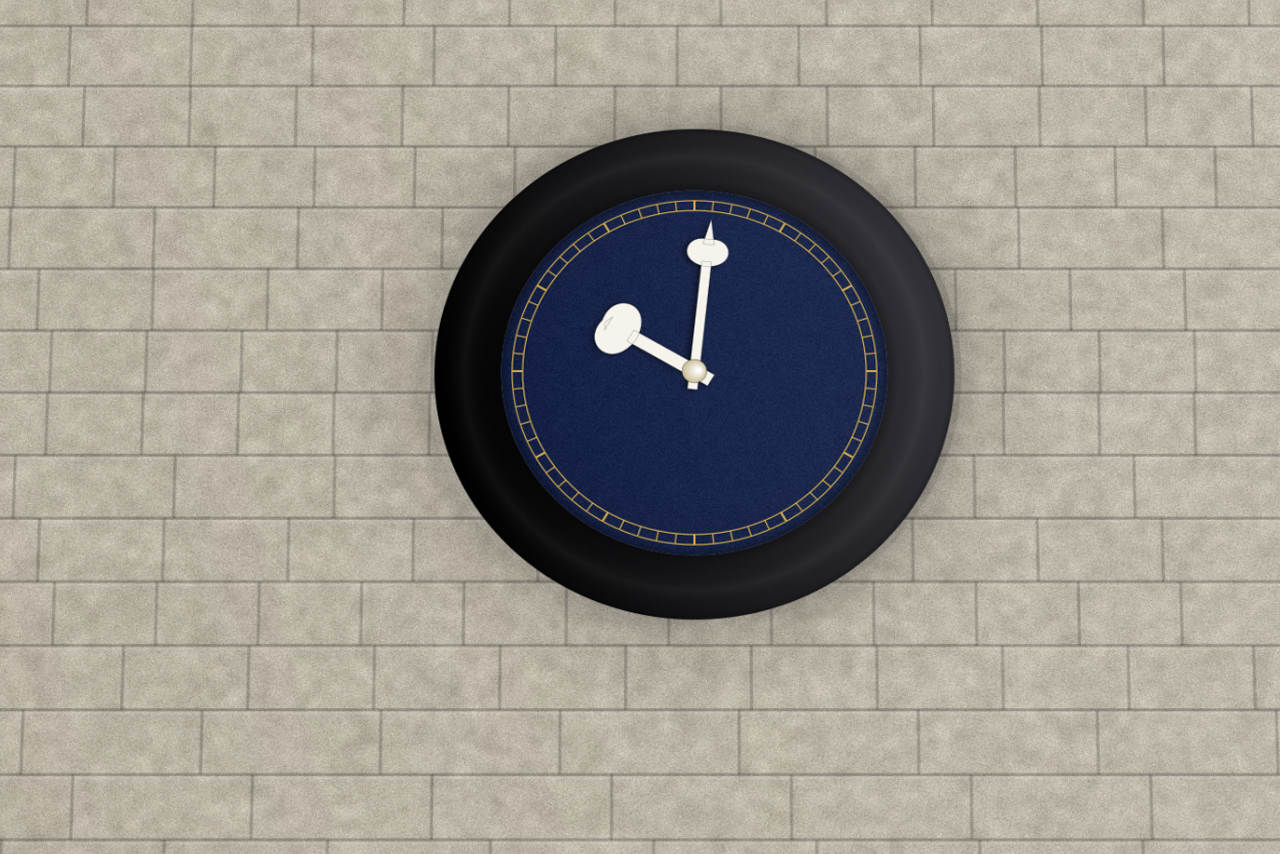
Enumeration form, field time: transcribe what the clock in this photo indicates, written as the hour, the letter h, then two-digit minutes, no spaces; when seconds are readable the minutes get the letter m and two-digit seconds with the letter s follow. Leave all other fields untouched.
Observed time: 10h01
